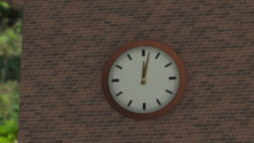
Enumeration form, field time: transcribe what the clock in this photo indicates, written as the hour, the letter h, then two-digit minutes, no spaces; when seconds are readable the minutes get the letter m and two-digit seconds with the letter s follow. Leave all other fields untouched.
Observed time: 12h02
